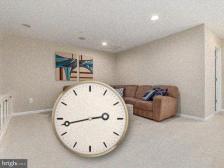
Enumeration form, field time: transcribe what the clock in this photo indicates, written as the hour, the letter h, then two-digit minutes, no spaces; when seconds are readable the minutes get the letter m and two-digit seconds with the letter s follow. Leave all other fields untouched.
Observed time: 2h43
